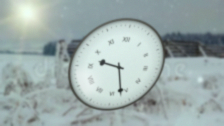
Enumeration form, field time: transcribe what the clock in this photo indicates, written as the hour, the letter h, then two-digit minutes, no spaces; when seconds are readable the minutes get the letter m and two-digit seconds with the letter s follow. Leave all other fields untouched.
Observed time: 9h27
